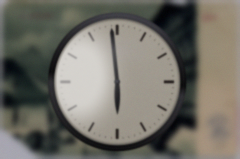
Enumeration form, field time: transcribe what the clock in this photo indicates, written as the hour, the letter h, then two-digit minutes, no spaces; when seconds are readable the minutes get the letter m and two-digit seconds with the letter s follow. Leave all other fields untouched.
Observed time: 5h59
